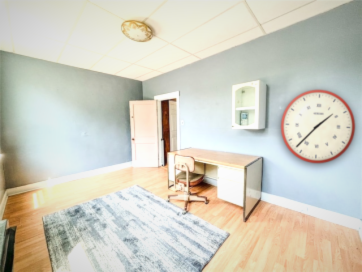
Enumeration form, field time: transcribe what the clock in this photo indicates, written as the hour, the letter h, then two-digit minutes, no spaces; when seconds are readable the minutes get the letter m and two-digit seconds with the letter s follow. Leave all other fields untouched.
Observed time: 1h37
